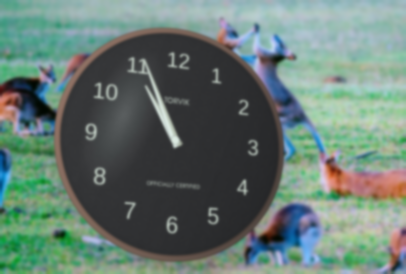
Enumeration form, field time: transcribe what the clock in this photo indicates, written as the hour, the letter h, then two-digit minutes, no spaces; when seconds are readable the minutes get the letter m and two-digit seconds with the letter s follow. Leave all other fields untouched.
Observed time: 10h56
